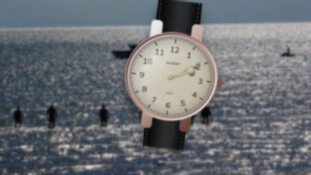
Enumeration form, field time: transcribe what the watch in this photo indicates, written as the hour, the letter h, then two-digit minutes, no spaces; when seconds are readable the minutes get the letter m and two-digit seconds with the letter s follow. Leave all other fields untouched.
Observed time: 2h09
